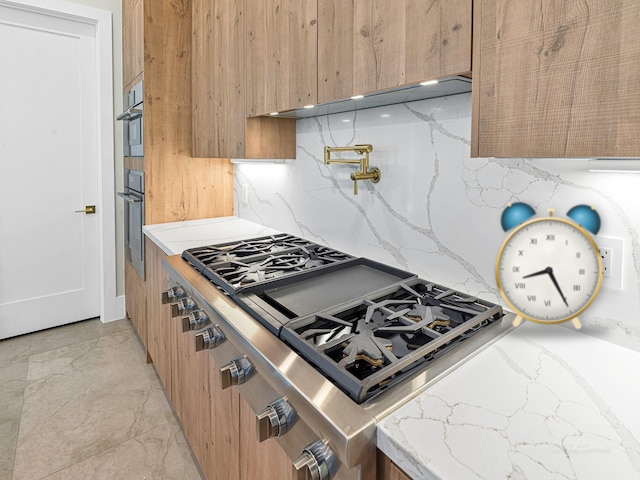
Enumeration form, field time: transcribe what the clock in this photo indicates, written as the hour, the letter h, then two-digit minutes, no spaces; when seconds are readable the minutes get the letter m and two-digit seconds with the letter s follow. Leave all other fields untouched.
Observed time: 8h25
